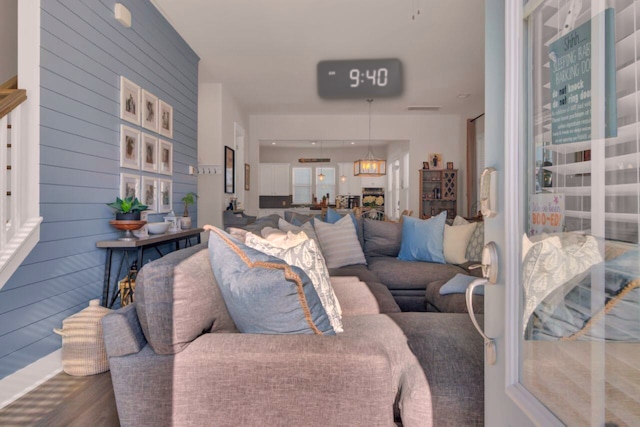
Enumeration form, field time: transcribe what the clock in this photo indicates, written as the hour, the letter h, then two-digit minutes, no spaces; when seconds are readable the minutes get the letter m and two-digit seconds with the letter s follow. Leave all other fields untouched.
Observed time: 9h40
